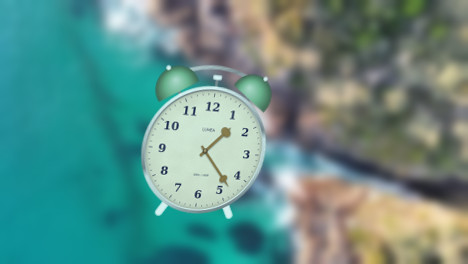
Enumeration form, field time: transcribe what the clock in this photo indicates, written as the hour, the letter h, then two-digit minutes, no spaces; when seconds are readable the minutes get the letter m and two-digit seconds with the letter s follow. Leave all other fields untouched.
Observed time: 1h23
